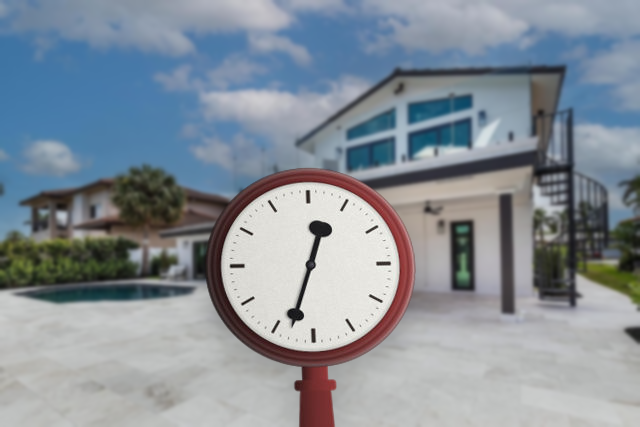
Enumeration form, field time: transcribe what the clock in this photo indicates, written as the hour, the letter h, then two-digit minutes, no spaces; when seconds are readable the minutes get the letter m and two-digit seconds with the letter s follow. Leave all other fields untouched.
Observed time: 12h33
